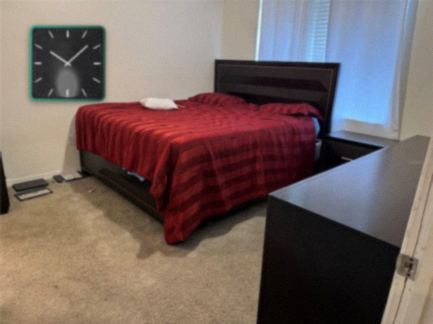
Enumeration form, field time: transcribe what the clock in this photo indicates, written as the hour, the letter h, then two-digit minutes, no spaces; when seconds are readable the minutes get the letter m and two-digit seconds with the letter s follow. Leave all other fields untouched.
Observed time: 10h08
